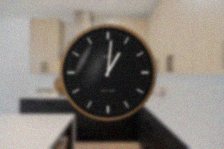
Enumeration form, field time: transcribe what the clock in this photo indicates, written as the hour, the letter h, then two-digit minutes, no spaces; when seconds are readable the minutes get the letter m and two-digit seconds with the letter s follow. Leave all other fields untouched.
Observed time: 1h01
